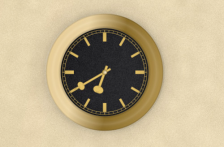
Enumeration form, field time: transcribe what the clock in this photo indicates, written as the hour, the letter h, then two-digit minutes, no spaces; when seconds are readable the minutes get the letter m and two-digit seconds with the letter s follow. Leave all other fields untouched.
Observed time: 6h40
